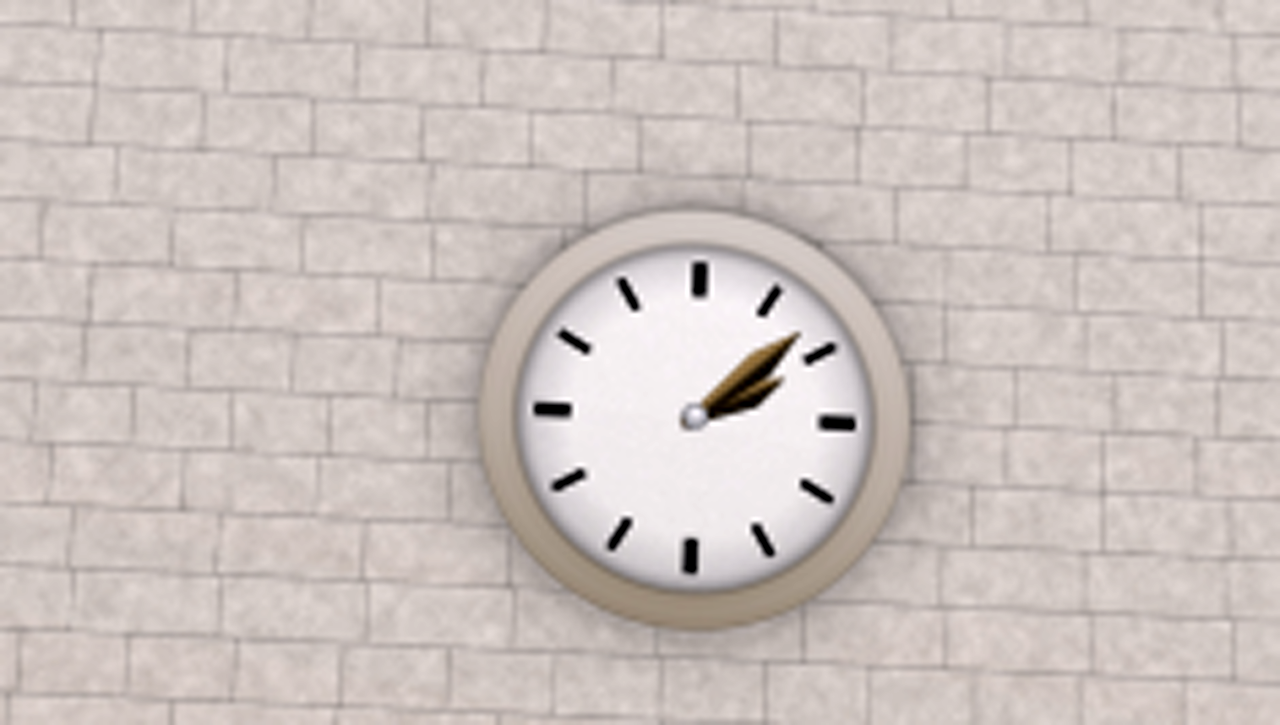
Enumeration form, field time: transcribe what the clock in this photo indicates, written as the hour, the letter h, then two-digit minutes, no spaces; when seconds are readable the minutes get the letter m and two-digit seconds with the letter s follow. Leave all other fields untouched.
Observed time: 2h08
